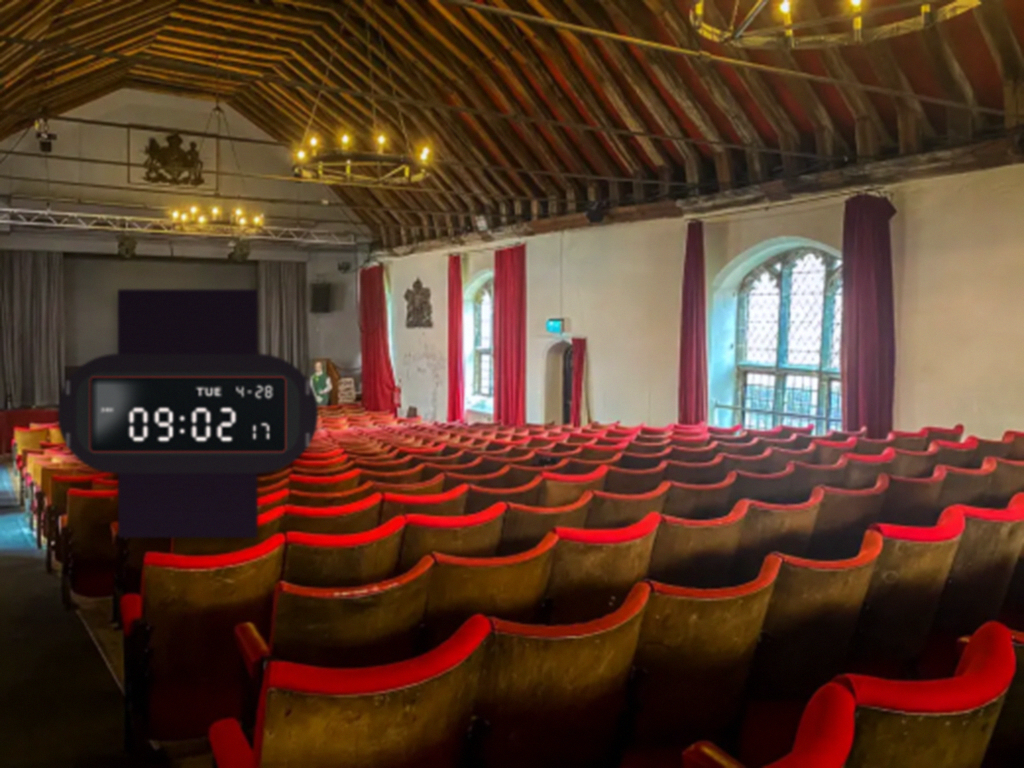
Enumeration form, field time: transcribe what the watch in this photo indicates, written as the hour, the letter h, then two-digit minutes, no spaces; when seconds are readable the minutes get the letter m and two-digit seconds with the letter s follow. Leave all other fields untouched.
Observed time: 9h02m17s
